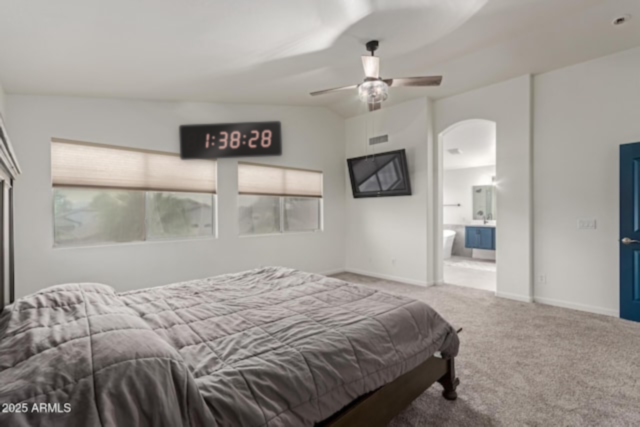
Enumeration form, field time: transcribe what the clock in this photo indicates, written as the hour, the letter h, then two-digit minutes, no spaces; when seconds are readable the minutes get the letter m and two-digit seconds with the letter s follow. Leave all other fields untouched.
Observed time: 1h38m28s
